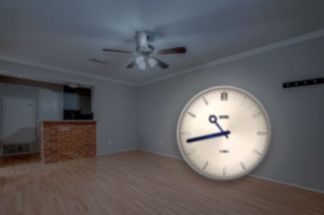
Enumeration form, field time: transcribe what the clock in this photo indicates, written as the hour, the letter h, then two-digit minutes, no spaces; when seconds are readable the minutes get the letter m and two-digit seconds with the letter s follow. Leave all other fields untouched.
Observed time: 10h43
